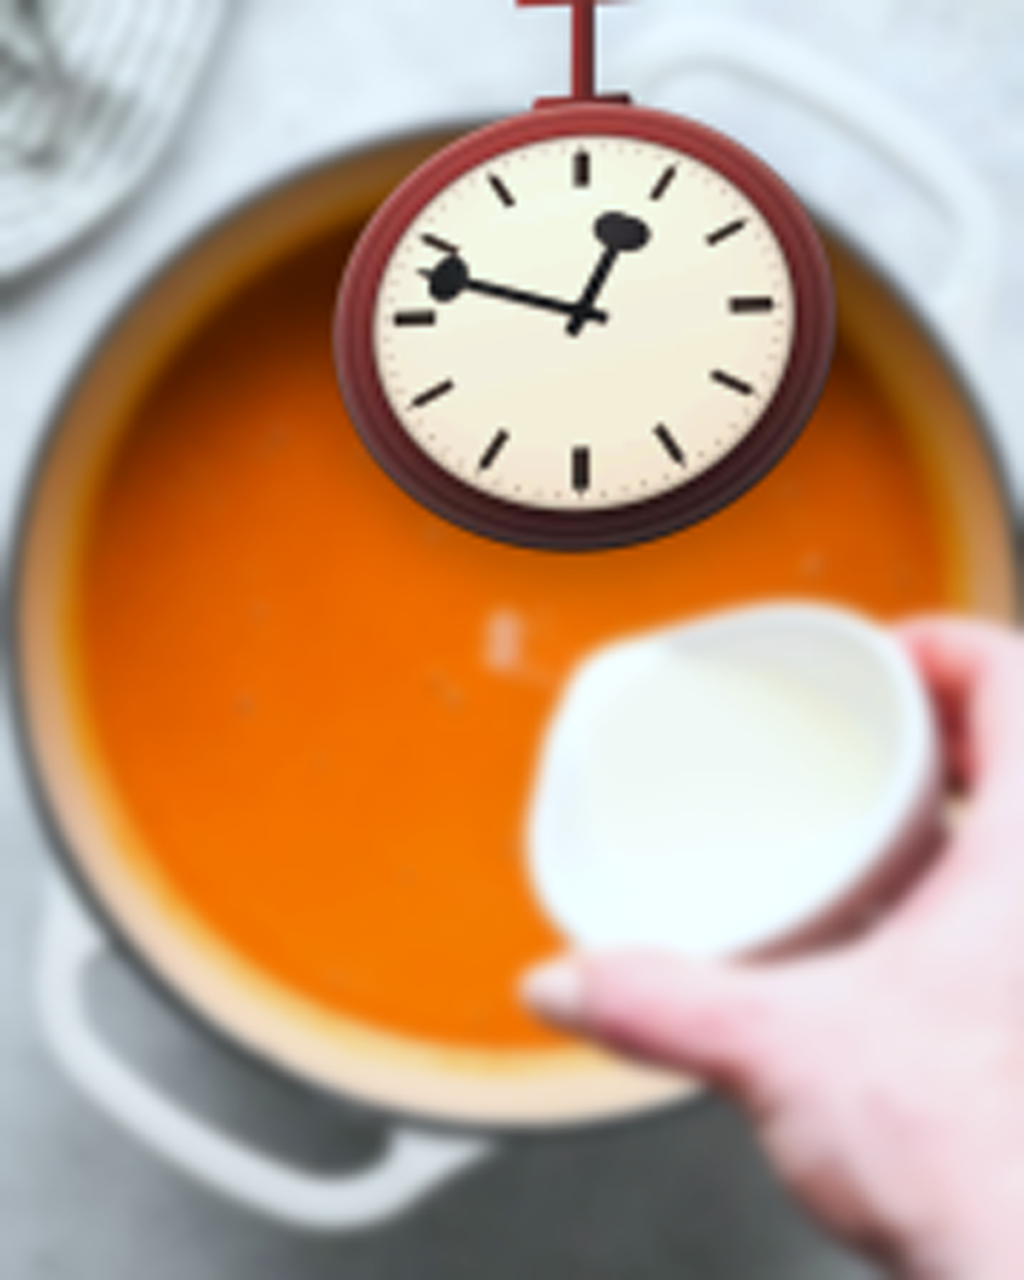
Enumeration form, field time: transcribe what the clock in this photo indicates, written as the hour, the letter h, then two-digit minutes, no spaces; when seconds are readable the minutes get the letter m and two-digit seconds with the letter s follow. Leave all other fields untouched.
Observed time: 12h48
